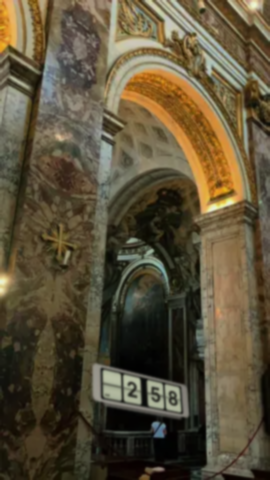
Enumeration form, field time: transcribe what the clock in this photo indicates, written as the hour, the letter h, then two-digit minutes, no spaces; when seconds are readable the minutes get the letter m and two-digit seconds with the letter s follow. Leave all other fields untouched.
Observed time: 2h58
